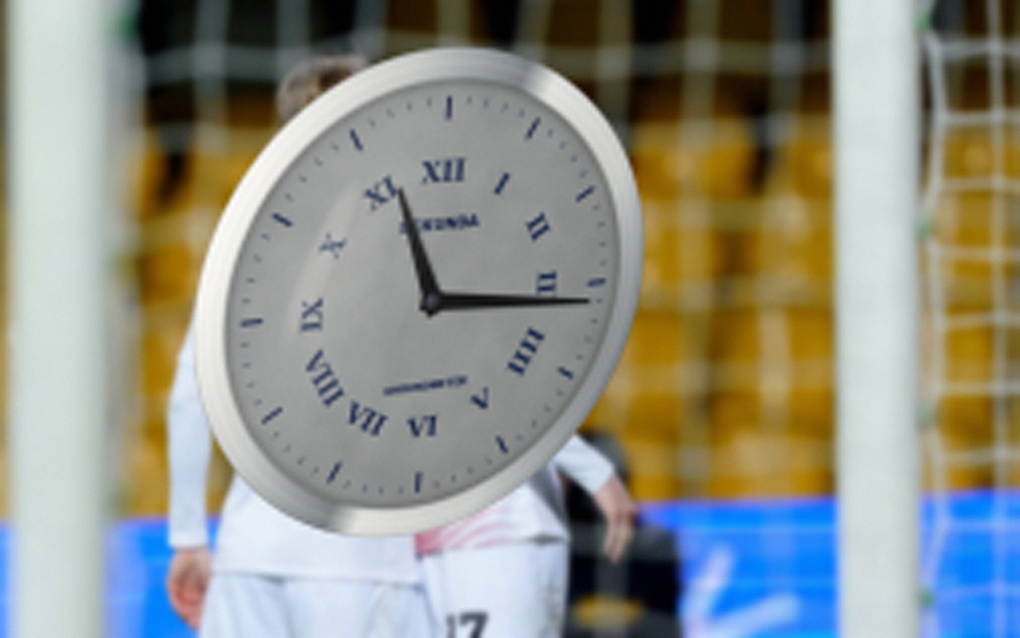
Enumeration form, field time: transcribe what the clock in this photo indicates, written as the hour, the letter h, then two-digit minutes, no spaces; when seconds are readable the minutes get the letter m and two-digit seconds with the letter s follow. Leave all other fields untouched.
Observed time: 11h16
